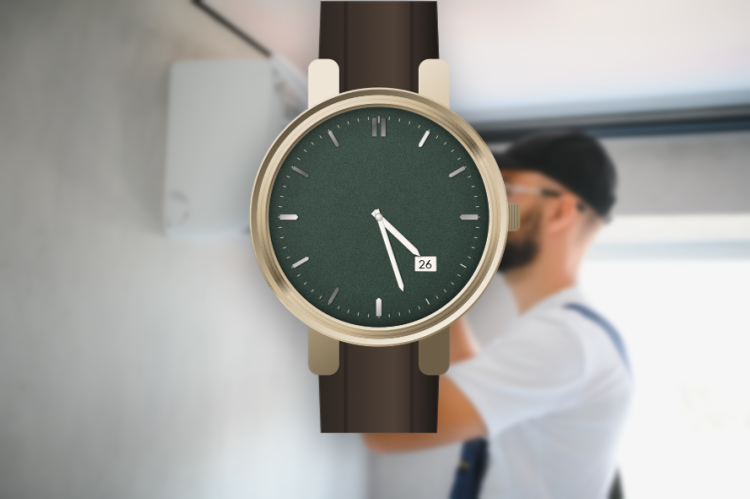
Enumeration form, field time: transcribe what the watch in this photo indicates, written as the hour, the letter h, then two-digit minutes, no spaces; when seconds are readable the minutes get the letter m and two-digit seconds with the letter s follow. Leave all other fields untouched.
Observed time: 4h27
